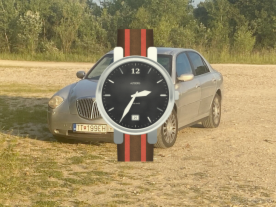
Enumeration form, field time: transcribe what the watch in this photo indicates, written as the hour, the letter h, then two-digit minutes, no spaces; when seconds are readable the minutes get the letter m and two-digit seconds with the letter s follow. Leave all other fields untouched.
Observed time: 2h35
